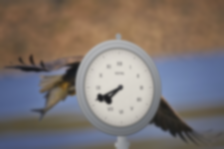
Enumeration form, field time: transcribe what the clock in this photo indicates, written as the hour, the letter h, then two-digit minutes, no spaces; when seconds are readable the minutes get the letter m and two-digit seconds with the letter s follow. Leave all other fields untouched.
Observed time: 7h41
